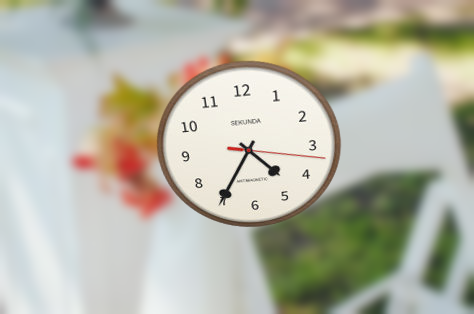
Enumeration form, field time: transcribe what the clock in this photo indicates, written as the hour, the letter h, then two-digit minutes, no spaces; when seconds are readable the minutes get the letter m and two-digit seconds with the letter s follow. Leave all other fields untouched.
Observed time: 4h35m17s
